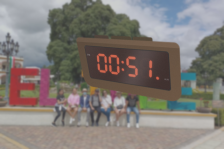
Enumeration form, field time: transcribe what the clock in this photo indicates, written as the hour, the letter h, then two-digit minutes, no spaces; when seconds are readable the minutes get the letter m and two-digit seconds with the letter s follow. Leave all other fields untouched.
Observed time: 0h51
